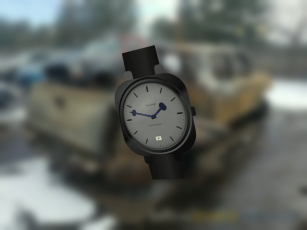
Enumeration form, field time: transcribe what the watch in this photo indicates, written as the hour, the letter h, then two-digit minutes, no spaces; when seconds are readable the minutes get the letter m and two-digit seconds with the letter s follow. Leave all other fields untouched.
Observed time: 1h48
